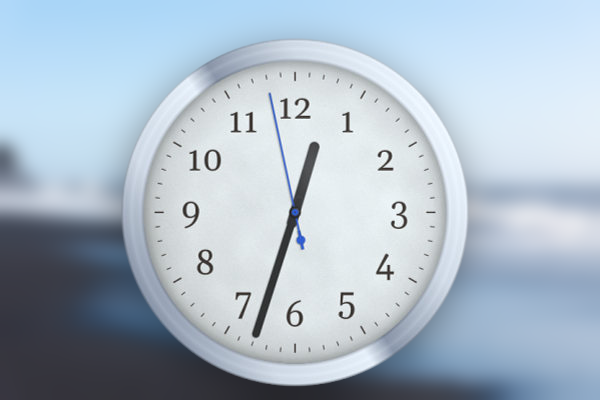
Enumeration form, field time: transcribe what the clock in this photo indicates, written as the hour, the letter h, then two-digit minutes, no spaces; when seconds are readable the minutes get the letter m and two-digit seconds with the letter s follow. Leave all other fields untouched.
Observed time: 12h32m58s
